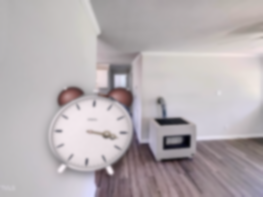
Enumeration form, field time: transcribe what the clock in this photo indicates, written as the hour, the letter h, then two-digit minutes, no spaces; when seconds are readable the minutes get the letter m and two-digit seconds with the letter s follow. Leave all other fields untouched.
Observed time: 3h17
